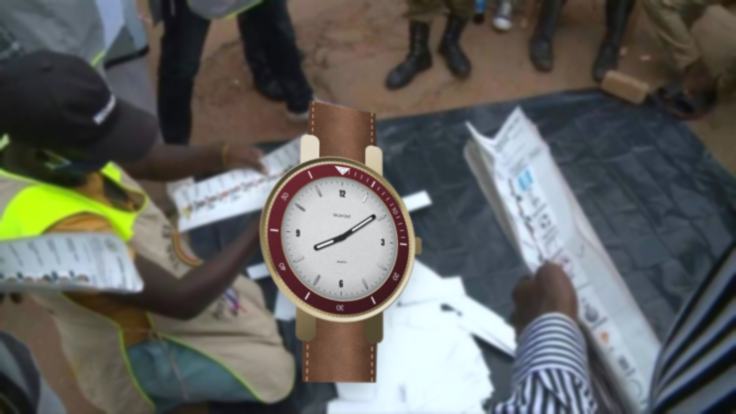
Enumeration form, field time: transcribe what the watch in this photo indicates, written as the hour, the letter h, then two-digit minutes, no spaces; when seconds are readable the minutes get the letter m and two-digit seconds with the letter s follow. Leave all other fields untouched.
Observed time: 8h09
